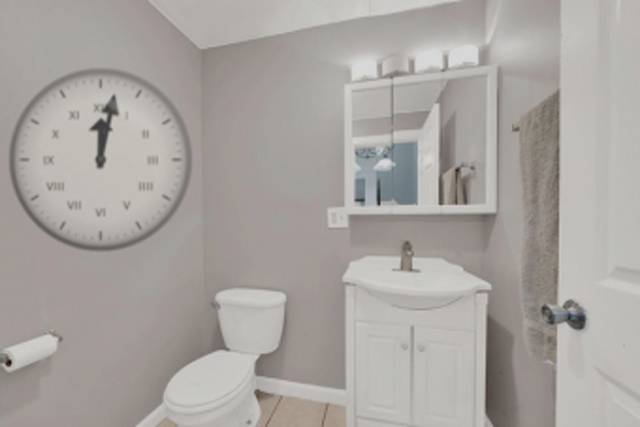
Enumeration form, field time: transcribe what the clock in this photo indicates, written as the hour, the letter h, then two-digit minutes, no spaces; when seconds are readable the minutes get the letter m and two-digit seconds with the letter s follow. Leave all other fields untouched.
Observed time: 12h02
